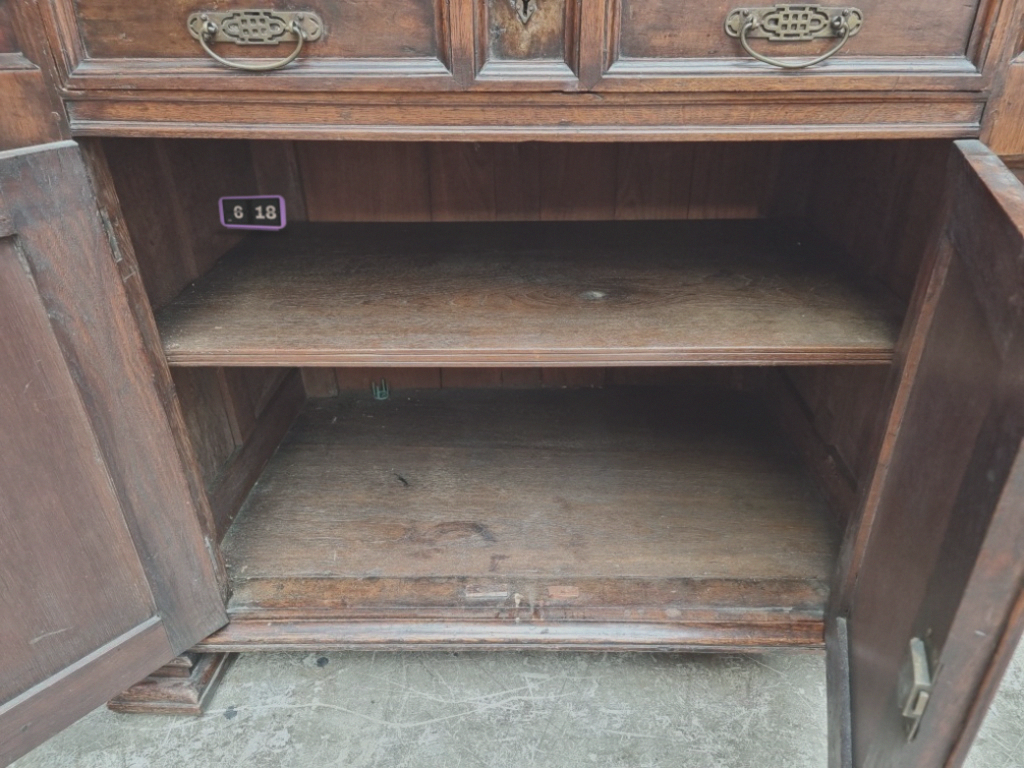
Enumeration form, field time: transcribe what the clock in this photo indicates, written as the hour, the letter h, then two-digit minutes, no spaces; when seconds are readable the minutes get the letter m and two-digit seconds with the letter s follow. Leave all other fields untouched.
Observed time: 6h18
